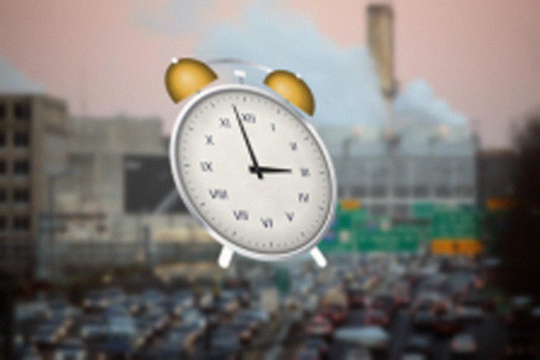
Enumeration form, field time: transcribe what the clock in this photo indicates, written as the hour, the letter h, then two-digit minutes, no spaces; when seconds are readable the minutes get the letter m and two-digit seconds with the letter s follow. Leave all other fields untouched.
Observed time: 2h58
